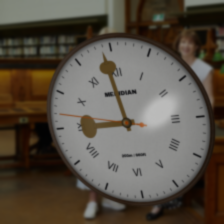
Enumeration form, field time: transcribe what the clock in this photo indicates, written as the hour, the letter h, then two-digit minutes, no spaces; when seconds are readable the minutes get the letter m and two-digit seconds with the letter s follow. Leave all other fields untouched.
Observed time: 8h58m47s
